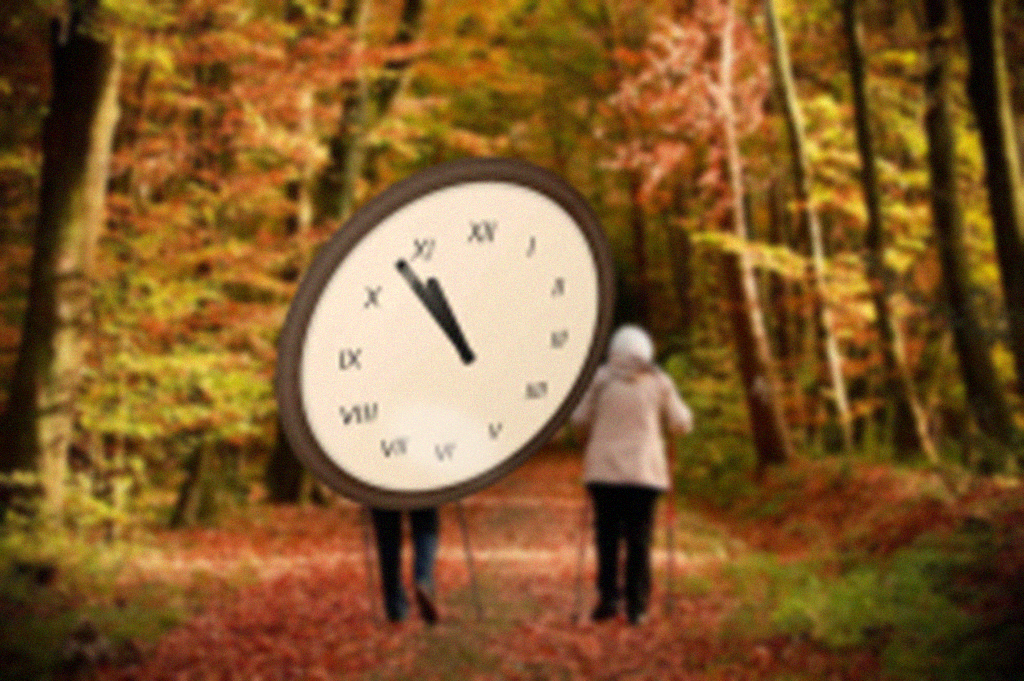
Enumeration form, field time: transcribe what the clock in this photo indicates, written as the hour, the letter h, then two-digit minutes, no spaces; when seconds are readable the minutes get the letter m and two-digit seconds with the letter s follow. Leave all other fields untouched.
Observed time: 10h53
